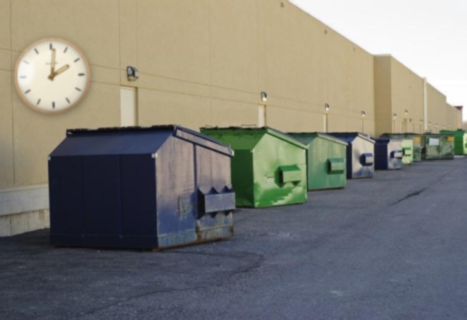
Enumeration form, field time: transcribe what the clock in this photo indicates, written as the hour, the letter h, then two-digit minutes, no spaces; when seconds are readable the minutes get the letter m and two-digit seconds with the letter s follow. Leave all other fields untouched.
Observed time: 2h01
